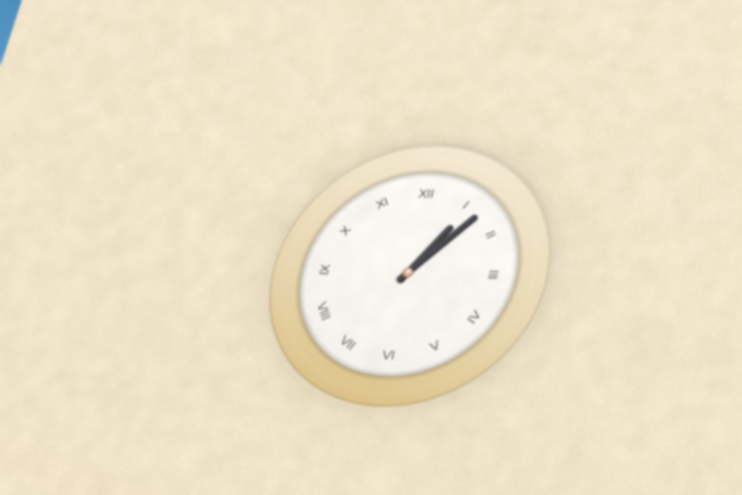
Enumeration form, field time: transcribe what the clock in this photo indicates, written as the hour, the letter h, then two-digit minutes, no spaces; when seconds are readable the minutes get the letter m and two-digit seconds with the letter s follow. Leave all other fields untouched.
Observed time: 1h07
